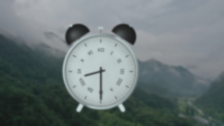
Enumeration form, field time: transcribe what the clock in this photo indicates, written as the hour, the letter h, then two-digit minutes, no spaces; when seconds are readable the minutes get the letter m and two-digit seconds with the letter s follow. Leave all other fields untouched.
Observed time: 8h30
